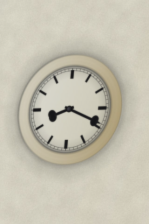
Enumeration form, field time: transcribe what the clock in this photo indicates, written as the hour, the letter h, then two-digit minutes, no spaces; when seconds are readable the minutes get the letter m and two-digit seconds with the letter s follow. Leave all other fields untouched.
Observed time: 8h19
